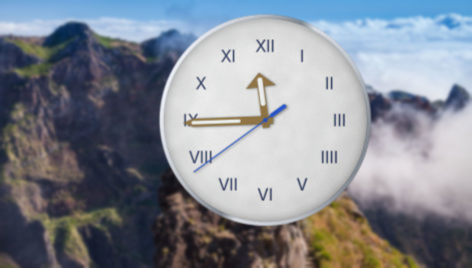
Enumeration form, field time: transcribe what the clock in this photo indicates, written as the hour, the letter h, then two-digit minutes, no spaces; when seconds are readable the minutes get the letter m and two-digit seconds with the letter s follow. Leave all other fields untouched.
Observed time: 11h44m39s
